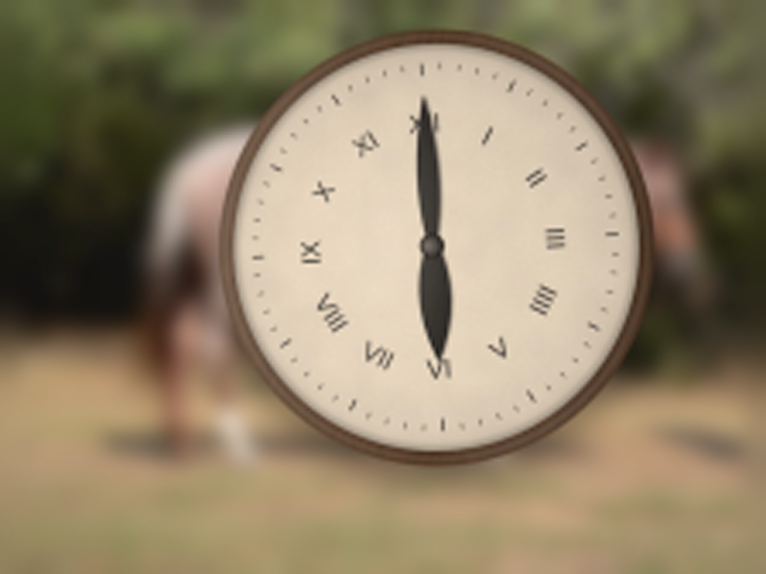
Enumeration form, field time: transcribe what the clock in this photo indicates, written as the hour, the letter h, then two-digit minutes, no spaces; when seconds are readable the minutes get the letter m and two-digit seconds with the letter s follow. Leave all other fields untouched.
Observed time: 6h00
